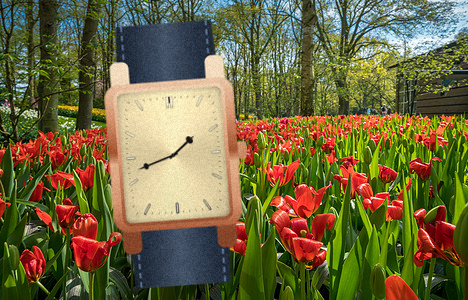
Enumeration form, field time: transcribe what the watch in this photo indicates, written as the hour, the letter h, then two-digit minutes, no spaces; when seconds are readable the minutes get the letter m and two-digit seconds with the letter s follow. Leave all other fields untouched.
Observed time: 1h42
